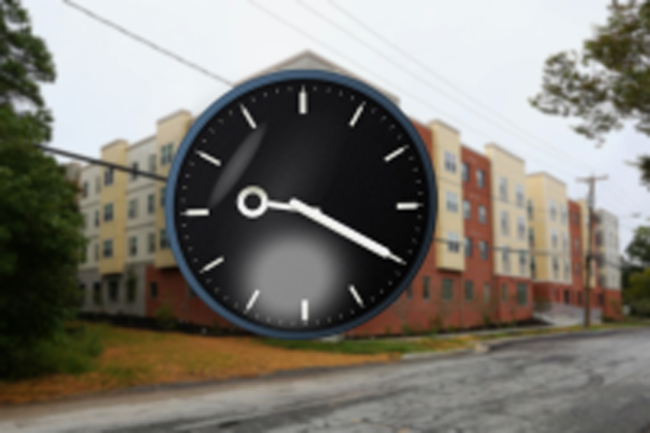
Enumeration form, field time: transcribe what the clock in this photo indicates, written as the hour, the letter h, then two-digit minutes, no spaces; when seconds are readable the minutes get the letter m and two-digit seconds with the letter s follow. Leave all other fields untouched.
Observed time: 9h20
